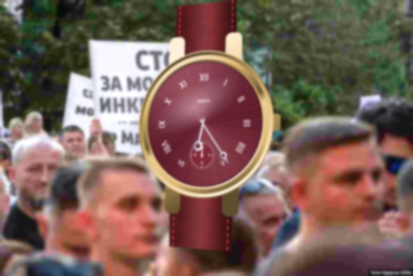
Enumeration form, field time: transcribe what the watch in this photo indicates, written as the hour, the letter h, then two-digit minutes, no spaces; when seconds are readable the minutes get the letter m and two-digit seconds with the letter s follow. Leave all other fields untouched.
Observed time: 6h24
